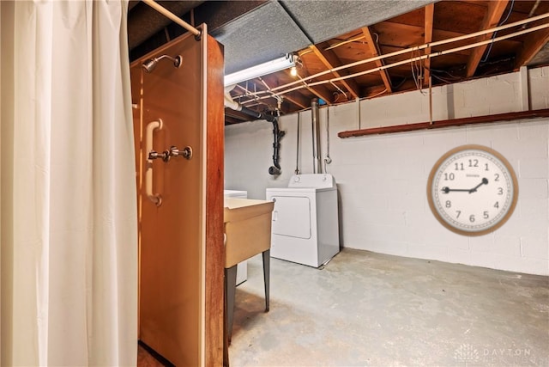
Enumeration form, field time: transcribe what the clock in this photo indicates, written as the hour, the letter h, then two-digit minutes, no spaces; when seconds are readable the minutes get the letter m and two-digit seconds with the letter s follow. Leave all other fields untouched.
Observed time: 1h45
